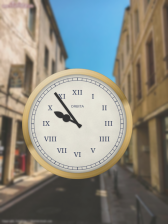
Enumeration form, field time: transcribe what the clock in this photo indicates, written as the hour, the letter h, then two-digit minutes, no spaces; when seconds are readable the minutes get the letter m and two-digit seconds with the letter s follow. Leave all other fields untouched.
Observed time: 9h54
